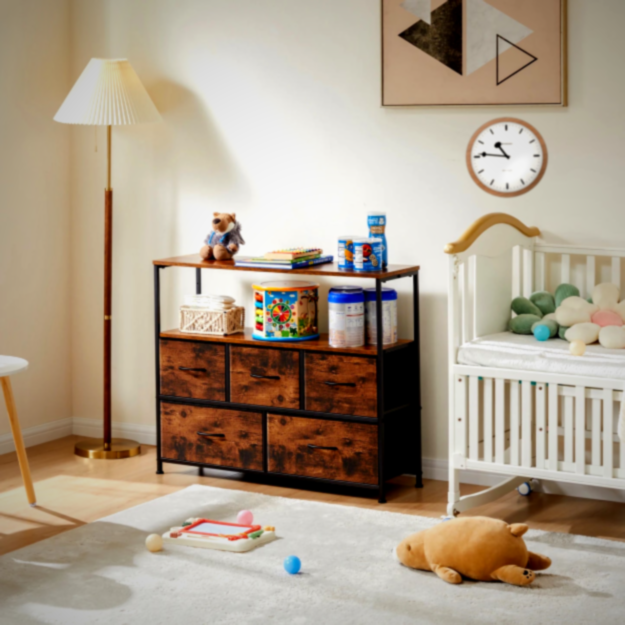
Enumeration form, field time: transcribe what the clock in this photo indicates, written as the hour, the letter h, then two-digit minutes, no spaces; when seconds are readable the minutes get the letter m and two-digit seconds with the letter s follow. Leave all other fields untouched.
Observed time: 10h46
